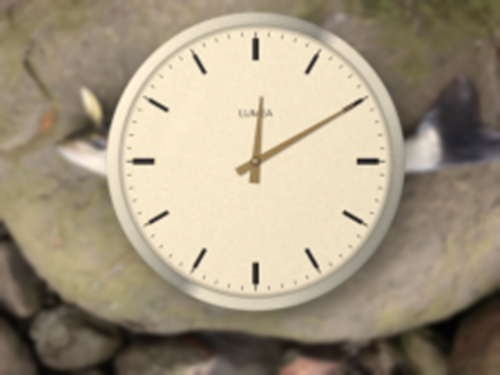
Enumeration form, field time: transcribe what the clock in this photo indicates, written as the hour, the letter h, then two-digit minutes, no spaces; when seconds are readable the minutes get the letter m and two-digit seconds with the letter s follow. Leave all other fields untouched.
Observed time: 12h10
